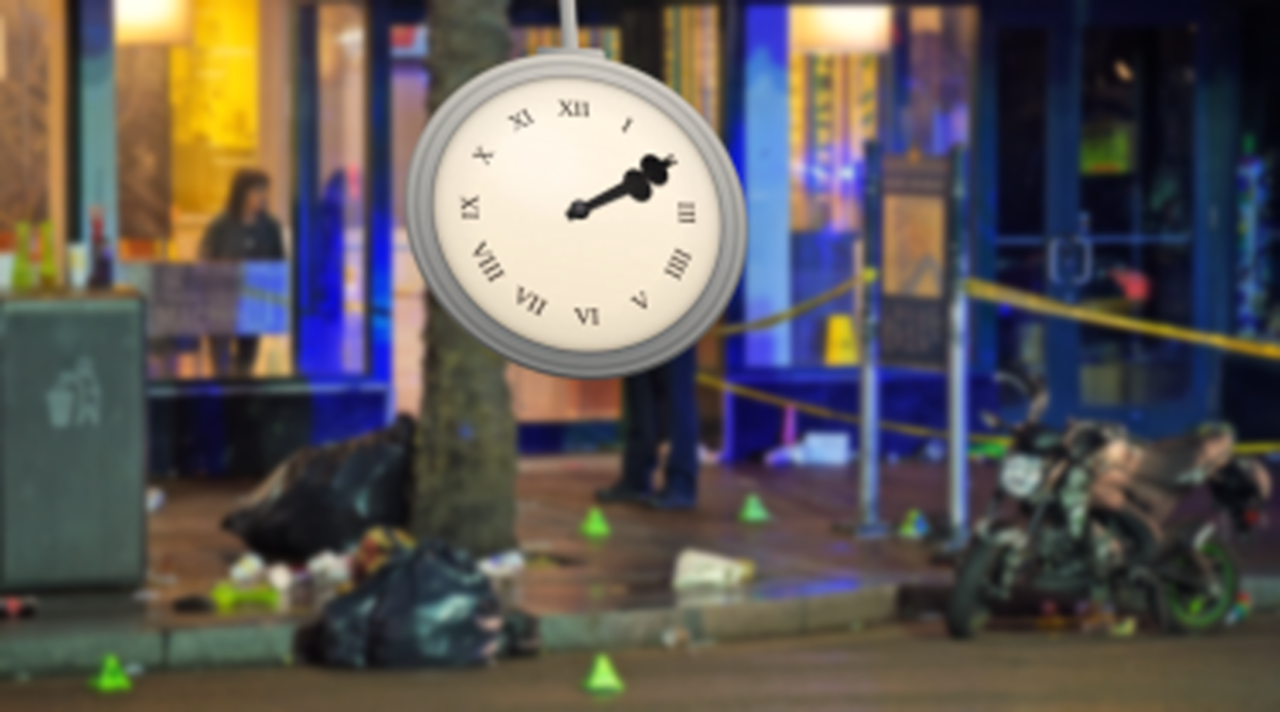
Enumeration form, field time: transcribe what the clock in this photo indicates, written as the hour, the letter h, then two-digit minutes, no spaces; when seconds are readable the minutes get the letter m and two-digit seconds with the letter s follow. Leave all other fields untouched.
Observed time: 2h10
